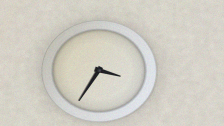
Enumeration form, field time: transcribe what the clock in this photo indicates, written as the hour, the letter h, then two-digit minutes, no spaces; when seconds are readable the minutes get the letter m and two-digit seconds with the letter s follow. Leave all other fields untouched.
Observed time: 3h35
